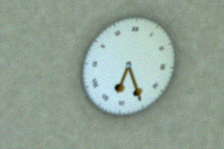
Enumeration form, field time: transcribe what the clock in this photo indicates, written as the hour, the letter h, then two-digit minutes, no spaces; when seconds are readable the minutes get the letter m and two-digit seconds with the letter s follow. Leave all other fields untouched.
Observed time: 6h25
